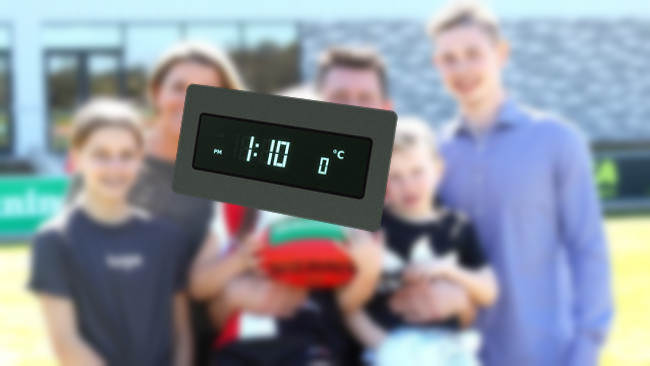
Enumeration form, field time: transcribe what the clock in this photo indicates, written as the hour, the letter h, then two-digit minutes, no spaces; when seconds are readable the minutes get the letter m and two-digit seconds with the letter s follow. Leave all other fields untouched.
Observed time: 1h10
